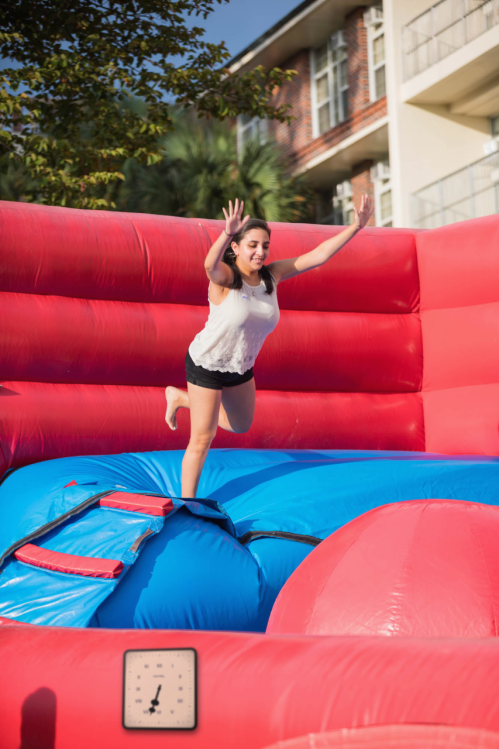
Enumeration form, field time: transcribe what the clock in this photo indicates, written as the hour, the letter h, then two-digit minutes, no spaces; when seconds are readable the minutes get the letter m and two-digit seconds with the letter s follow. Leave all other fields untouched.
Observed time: 6h33
